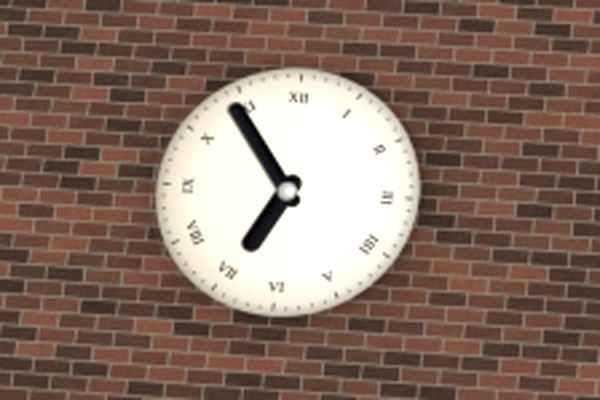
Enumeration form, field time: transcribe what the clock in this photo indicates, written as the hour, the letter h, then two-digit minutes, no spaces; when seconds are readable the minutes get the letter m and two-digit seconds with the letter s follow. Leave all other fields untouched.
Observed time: 6h54
